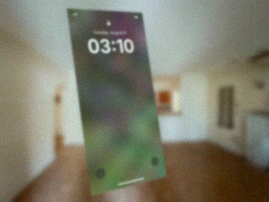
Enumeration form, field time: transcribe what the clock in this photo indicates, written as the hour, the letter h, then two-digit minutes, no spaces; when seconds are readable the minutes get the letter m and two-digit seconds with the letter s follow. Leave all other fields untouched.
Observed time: 3h10
